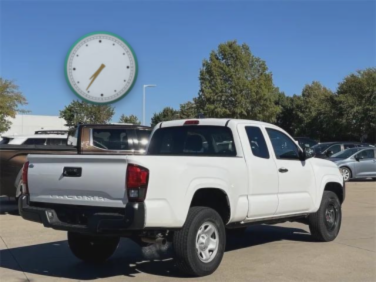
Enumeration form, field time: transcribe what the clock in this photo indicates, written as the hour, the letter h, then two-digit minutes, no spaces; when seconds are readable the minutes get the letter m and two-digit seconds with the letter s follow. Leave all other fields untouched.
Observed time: 7h36
